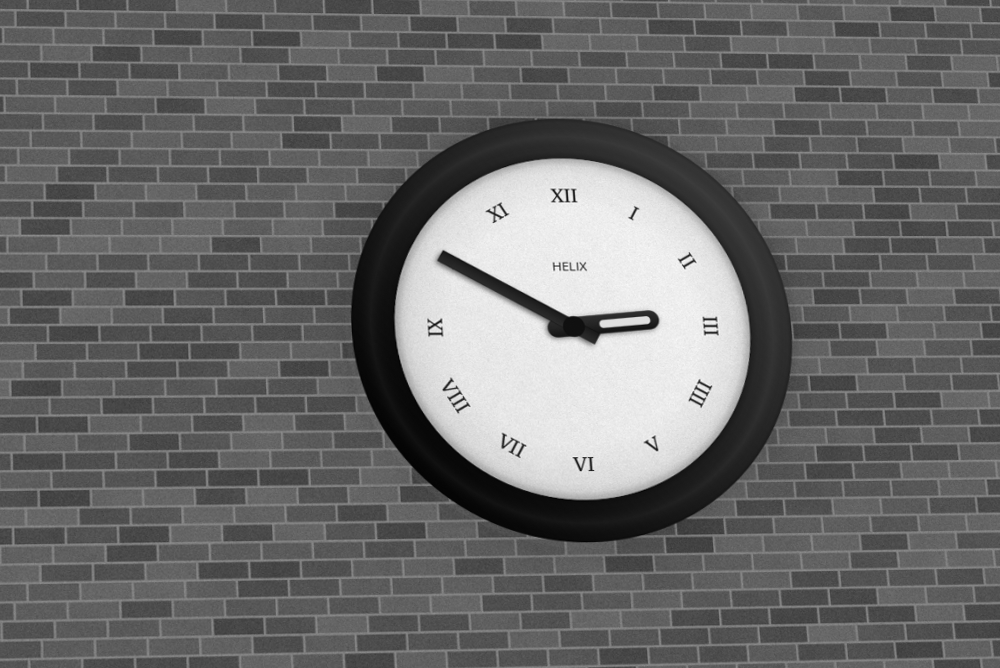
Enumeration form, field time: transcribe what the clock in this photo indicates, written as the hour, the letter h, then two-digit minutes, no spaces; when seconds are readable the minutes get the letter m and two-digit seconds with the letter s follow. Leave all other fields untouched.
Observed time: 2h50
